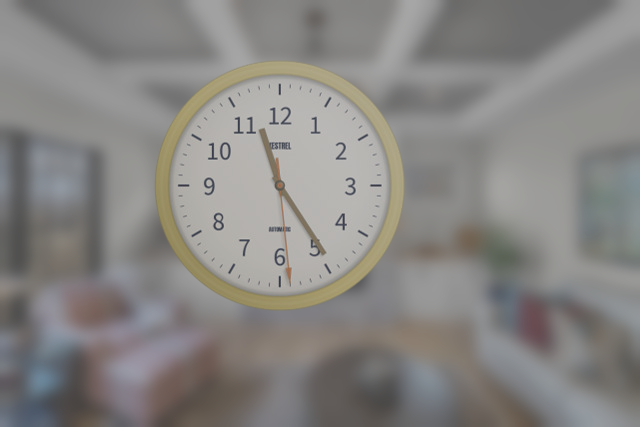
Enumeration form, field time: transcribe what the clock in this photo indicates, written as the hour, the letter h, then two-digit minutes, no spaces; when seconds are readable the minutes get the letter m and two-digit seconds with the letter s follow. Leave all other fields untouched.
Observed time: 11h24m29s
